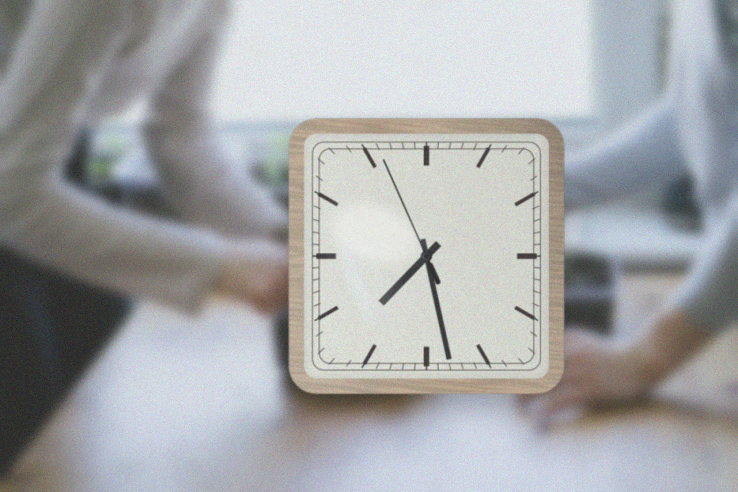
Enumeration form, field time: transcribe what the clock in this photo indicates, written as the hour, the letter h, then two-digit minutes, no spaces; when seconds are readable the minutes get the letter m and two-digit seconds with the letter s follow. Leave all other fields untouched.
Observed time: 7h27m56s
